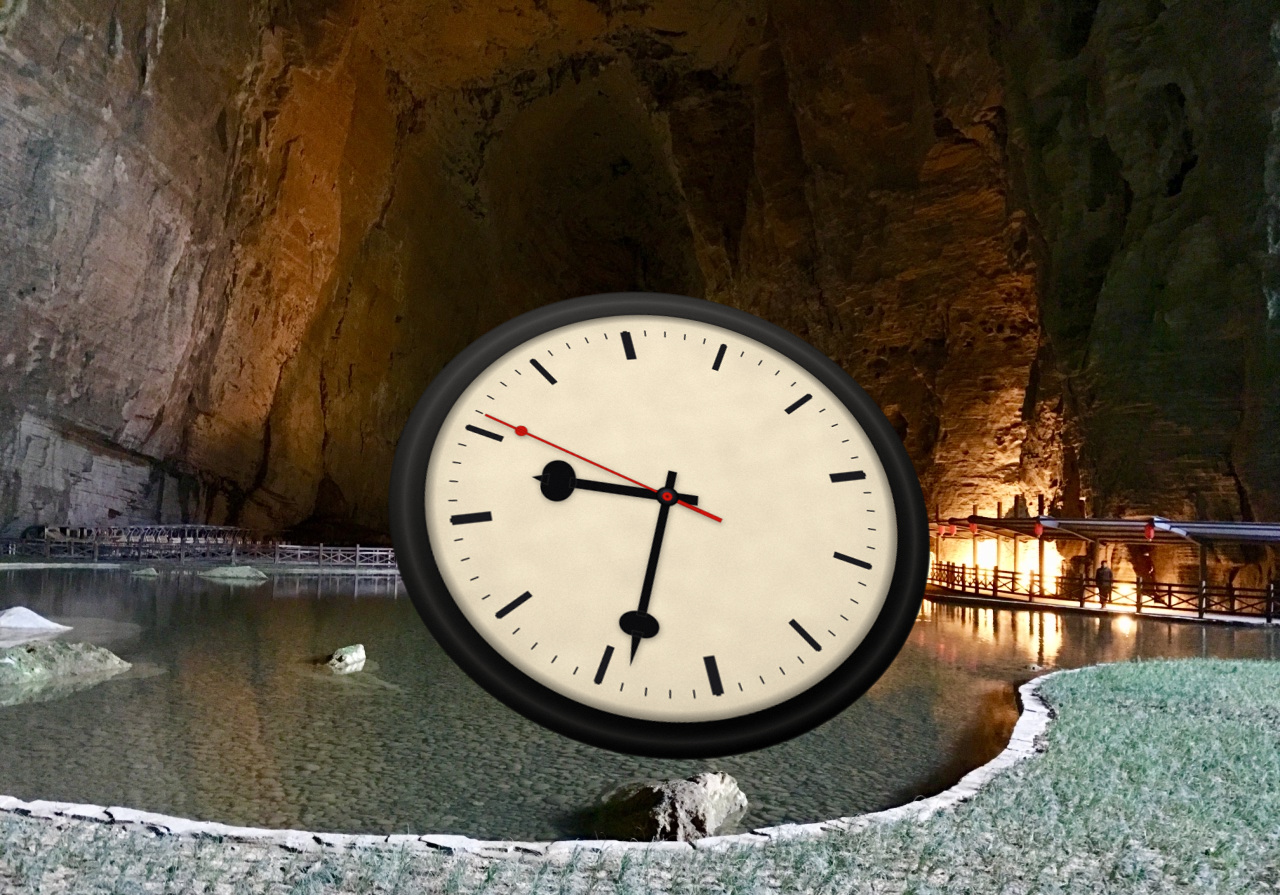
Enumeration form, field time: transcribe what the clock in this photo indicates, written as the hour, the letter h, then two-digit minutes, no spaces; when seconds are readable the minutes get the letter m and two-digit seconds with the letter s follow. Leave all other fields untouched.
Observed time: 9h33m51s
